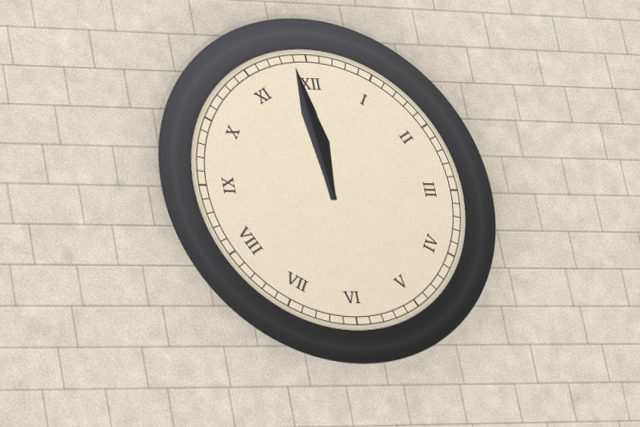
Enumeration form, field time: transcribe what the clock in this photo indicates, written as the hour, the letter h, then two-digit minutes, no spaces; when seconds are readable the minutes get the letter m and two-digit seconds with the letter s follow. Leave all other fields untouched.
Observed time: 11h59
